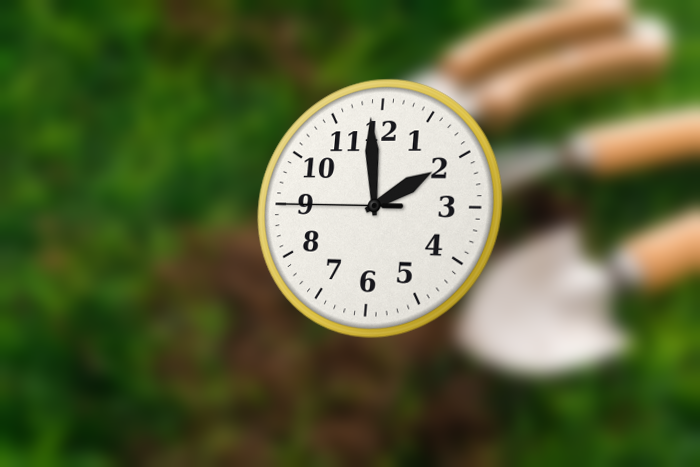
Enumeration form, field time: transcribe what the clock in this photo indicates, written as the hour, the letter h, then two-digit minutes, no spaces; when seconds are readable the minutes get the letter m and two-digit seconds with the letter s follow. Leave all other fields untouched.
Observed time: 1h58m45s
